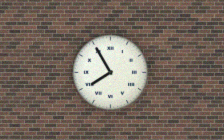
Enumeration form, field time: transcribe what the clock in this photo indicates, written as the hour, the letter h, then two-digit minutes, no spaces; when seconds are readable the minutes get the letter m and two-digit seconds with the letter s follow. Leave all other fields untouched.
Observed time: 7h55
